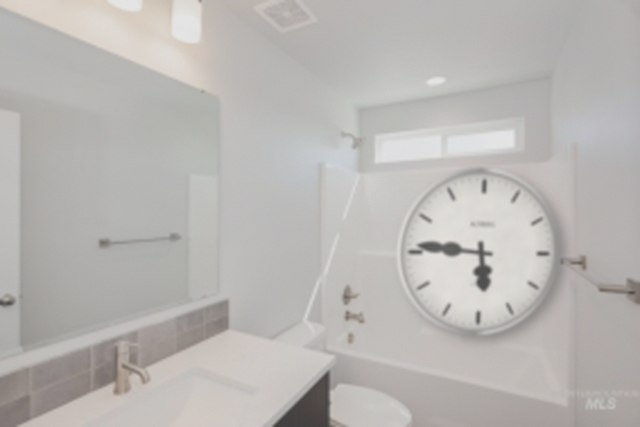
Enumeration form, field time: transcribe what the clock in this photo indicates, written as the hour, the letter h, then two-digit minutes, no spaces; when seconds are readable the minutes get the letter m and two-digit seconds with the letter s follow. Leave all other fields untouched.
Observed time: 5h46
